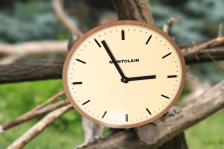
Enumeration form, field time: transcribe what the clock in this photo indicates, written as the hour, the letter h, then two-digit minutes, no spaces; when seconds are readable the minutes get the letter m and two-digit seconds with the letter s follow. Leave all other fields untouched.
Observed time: 2h56
